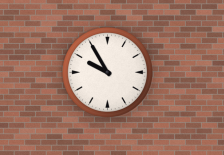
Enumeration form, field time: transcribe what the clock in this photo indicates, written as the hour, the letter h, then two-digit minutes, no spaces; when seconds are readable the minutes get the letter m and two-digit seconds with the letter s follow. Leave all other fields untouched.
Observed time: 9h55
